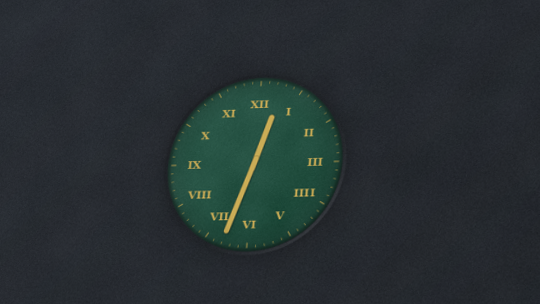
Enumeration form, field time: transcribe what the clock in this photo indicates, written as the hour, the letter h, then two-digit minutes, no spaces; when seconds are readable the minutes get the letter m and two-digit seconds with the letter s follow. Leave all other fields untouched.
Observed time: 12h33
